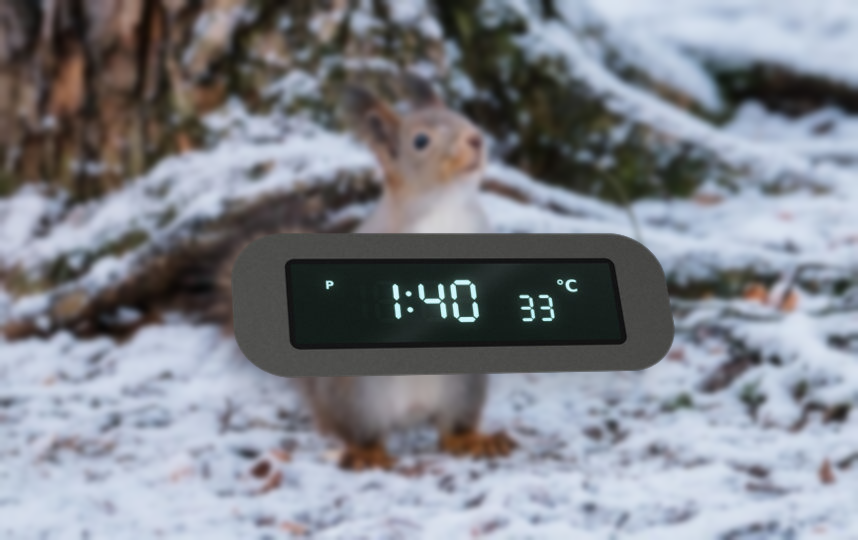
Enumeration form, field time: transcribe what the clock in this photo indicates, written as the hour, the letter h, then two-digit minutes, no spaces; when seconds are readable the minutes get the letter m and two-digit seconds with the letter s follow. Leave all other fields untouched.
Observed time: 1h40
